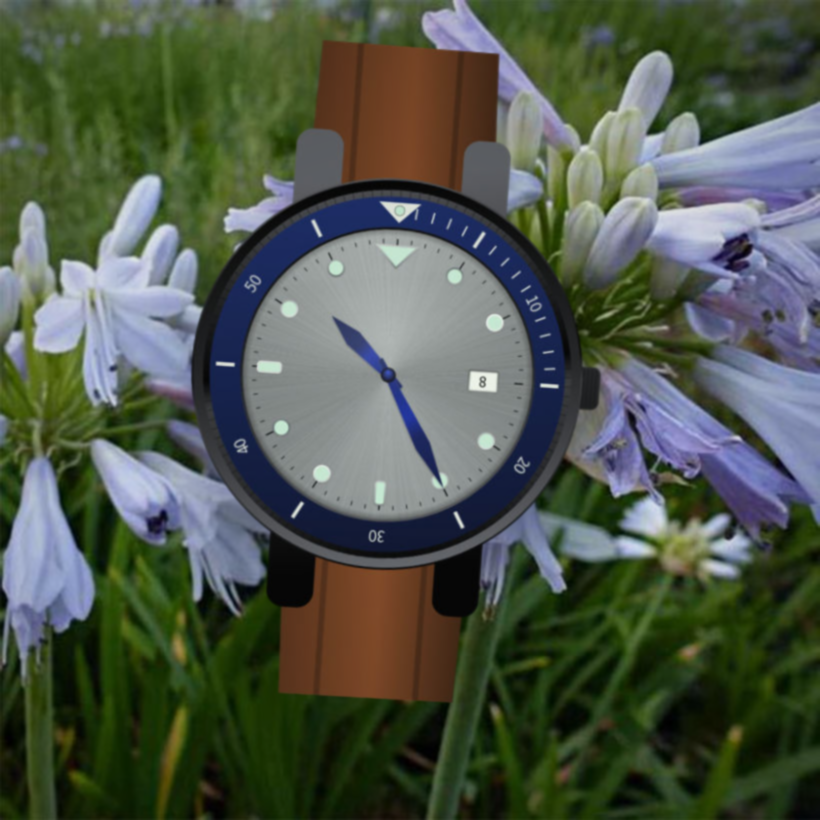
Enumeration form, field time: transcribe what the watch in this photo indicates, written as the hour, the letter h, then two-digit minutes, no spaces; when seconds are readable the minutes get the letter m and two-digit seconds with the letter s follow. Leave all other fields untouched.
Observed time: 10h25
